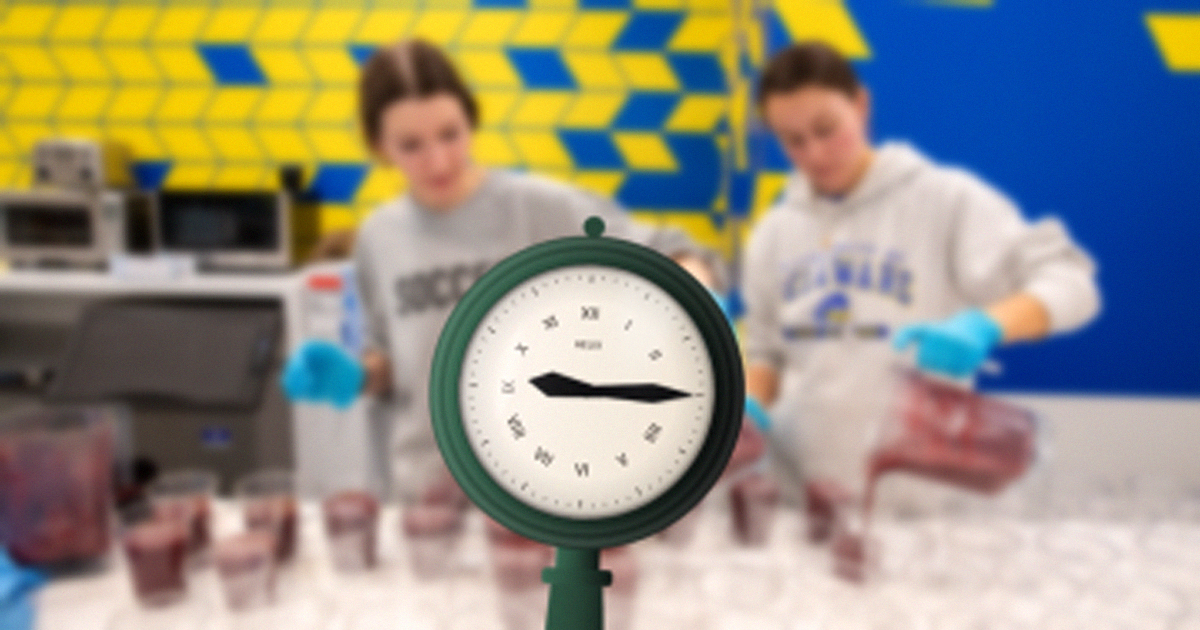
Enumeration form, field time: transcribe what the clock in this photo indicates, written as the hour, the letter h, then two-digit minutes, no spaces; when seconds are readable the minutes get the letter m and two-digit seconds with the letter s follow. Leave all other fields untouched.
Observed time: 9h15
